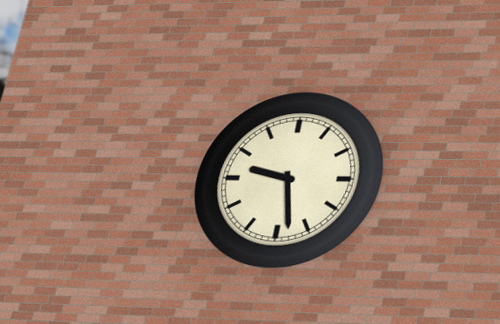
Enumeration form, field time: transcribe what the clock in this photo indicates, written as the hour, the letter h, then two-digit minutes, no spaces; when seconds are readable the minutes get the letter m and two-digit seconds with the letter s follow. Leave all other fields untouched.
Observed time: 9h28
